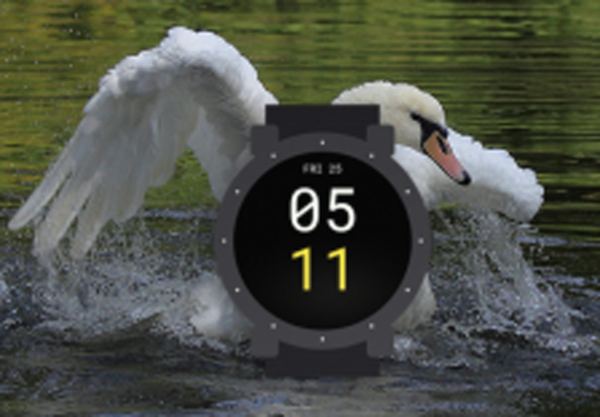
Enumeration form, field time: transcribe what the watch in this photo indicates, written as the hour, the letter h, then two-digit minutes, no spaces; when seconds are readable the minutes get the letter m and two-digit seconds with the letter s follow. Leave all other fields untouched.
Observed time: 5h11
